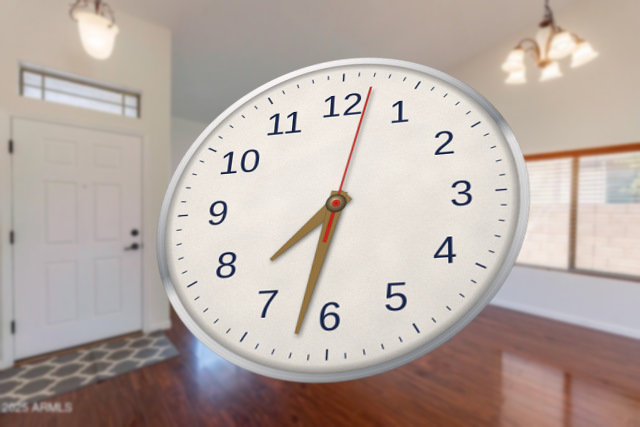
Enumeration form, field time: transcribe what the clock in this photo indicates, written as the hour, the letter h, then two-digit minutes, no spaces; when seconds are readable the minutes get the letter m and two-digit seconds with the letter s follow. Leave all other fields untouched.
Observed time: 7h32m02s
